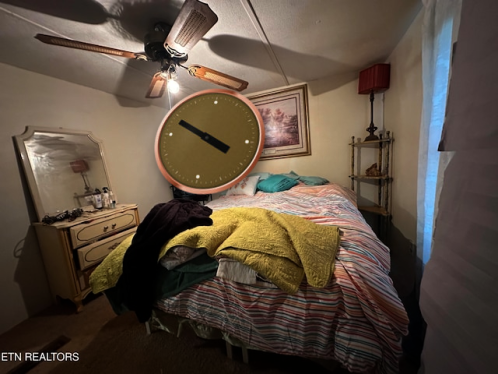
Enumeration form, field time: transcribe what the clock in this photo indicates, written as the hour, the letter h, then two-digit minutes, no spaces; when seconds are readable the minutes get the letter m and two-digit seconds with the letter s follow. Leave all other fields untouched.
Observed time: 3h49
